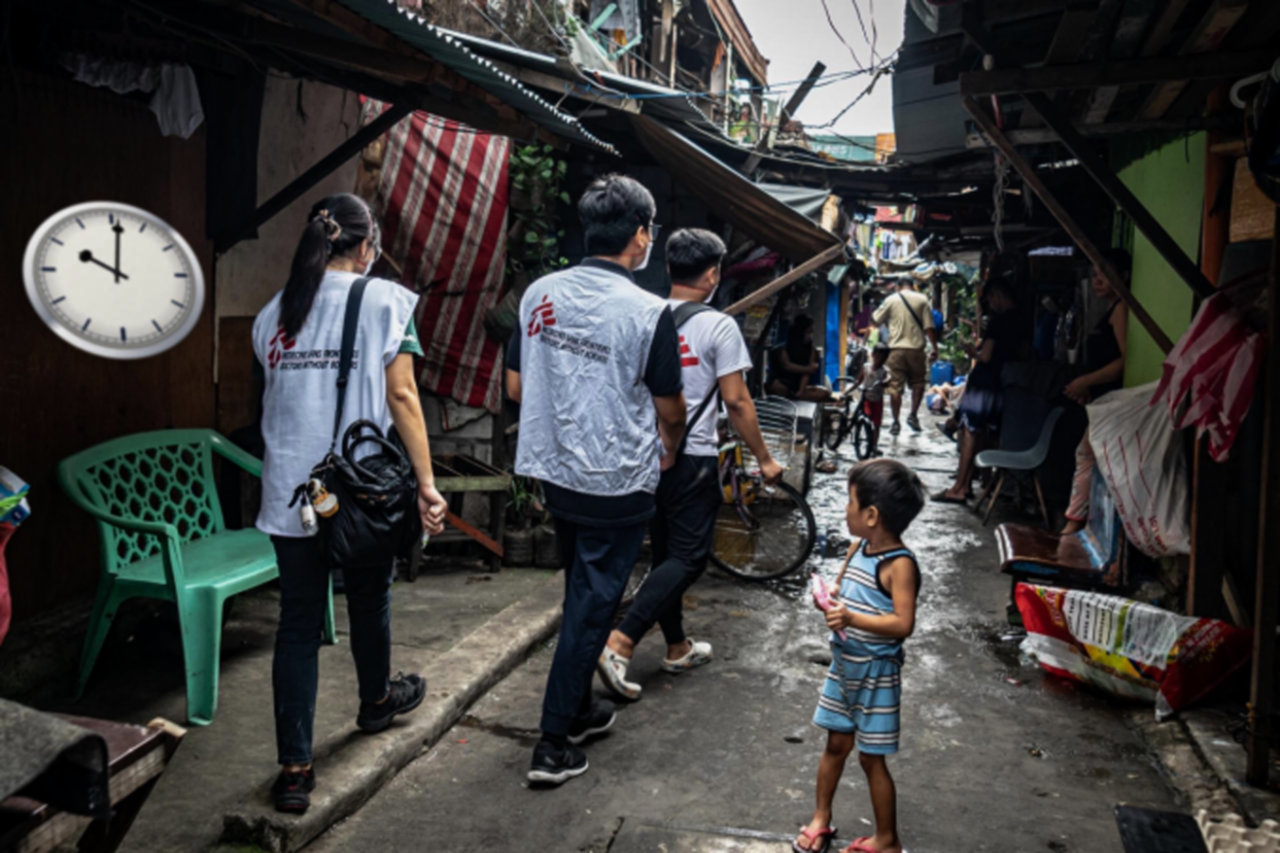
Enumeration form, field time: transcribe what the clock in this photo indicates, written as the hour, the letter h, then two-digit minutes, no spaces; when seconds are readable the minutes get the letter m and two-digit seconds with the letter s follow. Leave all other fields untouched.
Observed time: 10h01
